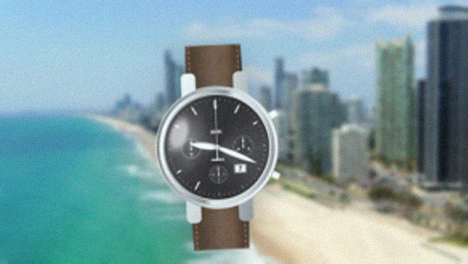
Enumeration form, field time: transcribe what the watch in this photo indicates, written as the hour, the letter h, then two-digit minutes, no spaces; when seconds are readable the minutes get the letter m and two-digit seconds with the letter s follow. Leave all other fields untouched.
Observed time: 9h19
